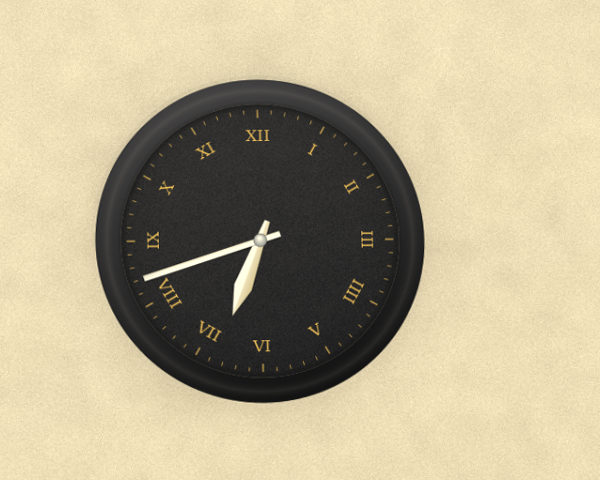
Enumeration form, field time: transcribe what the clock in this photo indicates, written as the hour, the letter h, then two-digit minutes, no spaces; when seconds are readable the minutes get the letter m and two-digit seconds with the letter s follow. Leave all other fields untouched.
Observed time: 6h42
